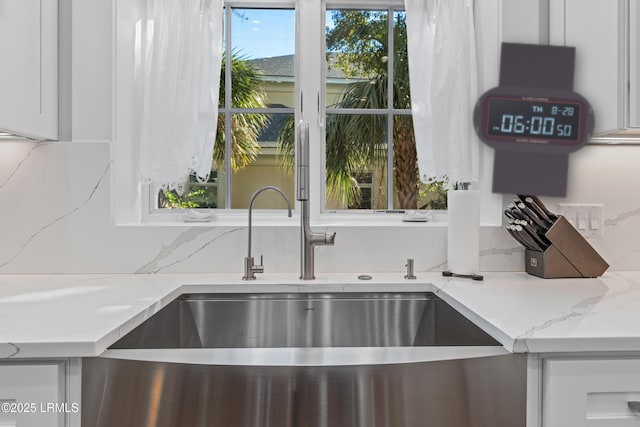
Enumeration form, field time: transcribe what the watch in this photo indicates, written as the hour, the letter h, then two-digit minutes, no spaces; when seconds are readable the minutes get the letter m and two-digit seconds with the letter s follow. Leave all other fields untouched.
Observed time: 6h00m50s
